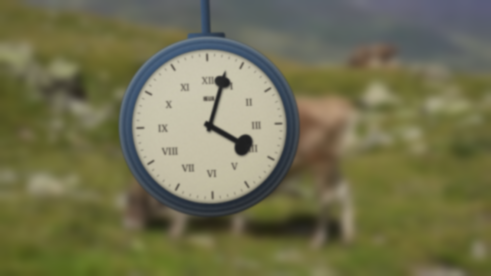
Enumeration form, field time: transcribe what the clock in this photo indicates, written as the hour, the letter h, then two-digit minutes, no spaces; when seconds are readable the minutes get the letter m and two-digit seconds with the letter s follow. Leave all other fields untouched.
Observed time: 4h03
